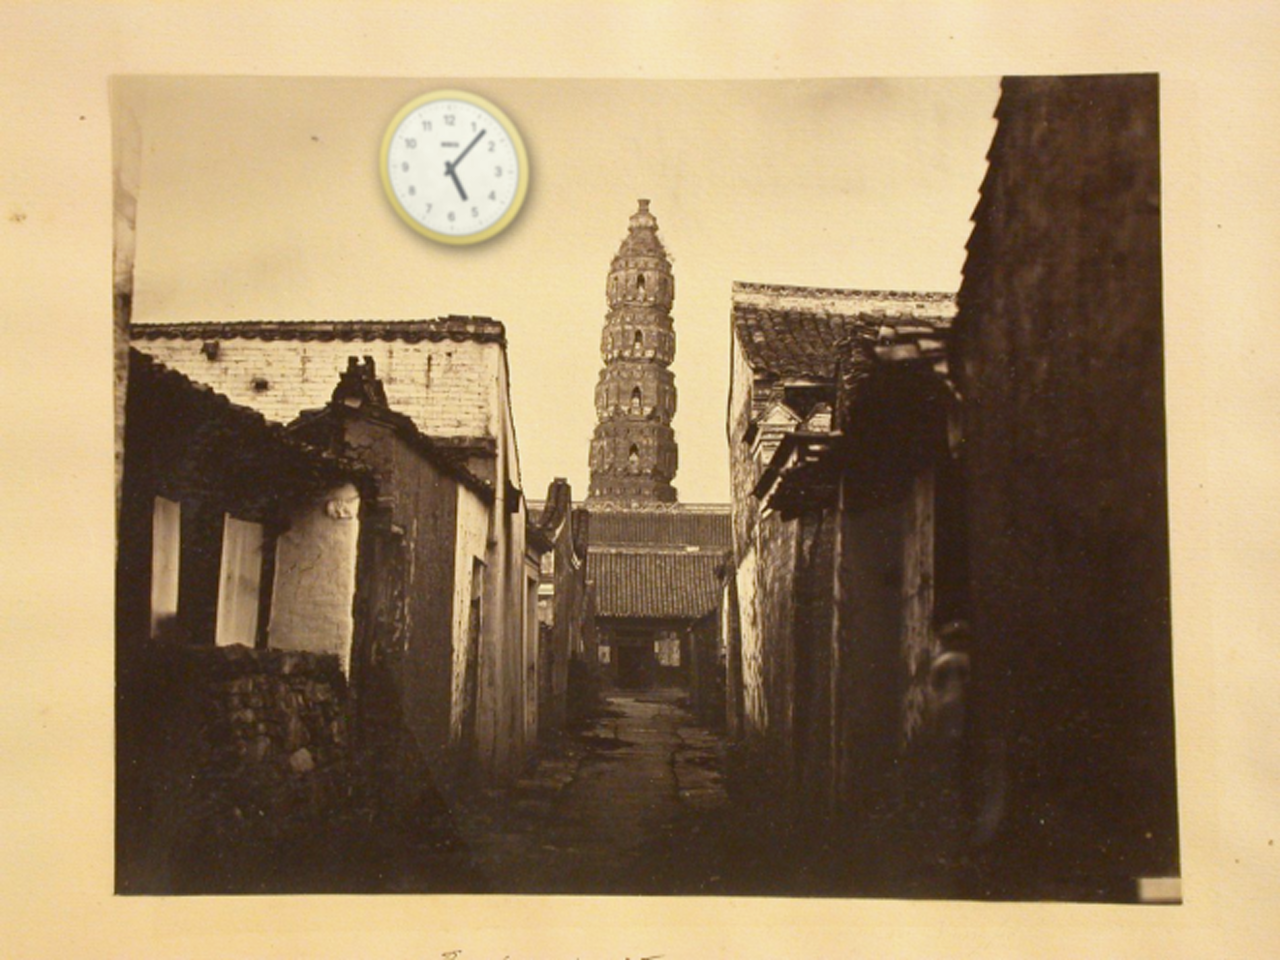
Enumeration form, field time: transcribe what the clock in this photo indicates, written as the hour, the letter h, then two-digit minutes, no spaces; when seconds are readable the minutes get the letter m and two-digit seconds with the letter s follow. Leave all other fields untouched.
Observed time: 5h07
